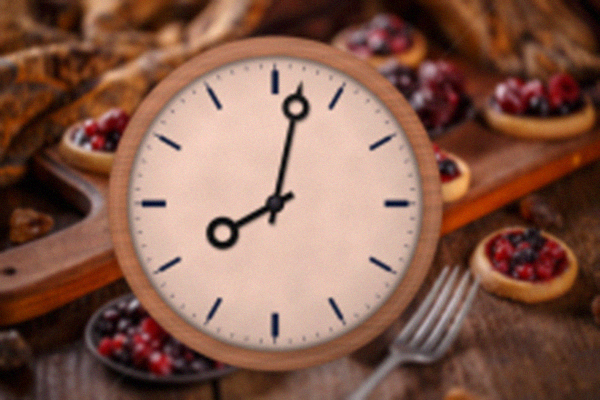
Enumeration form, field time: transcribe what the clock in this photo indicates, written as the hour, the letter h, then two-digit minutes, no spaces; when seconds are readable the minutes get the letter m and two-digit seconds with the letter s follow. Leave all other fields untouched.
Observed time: 8h02
